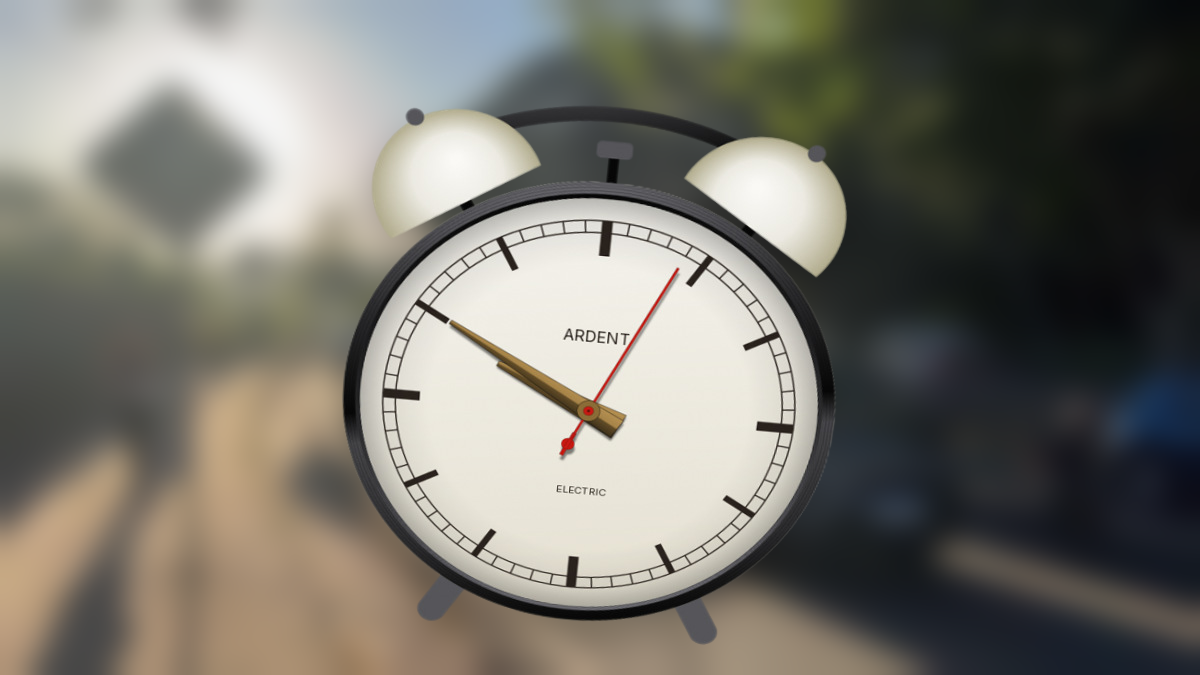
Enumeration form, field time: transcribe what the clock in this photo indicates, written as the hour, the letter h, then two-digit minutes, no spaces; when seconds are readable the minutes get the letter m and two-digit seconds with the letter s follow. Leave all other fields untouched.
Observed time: 9h50m04s
